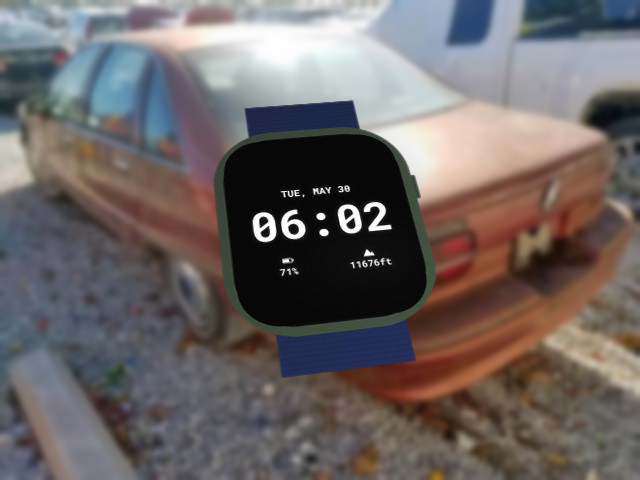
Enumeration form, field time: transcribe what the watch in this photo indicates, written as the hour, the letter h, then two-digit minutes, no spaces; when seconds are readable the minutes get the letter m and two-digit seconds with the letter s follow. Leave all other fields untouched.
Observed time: 6h02
